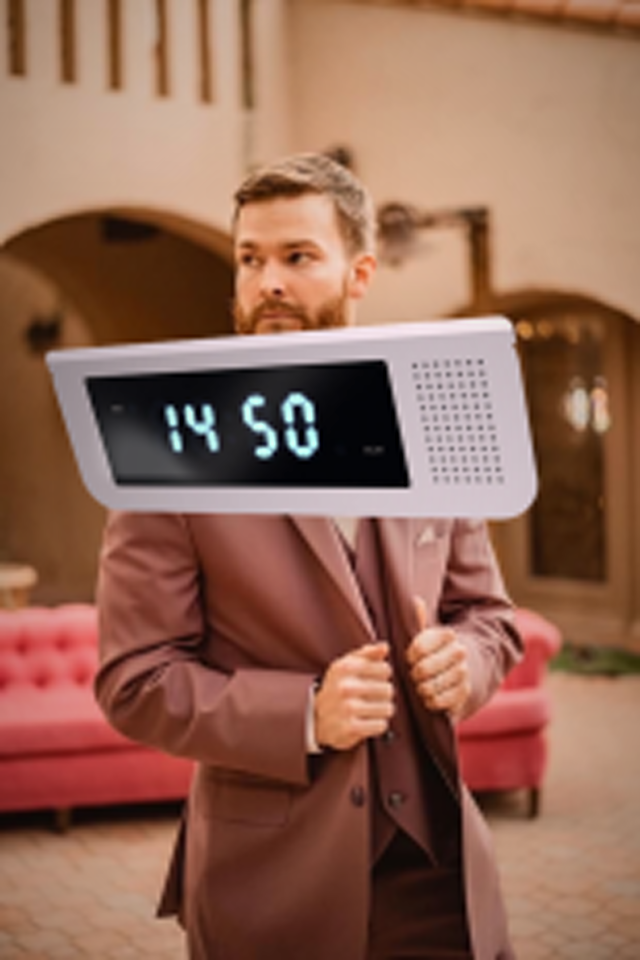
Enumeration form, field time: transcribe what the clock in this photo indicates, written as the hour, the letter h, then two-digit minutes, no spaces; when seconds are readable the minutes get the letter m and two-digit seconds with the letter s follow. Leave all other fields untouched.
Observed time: 14h50
